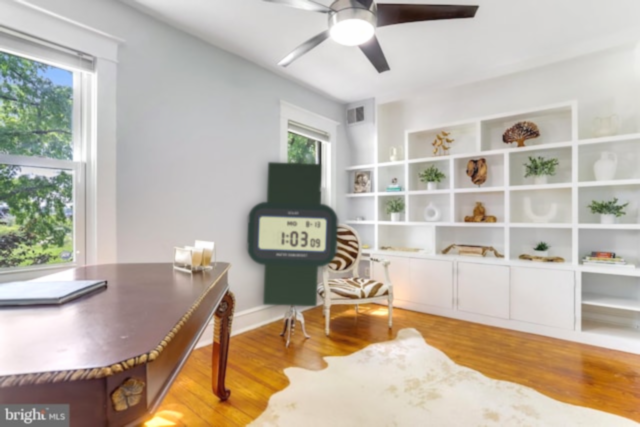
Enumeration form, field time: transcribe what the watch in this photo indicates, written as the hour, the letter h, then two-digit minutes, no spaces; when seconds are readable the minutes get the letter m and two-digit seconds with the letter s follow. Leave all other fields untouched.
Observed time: 1h03
